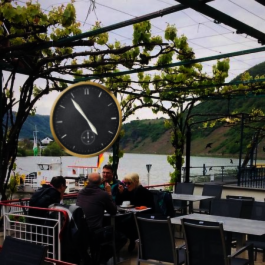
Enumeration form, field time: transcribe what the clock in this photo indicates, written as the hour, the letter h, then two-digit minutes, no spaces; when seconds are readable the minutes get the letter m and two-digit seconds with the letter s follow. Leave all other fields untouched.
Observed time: 4h54
